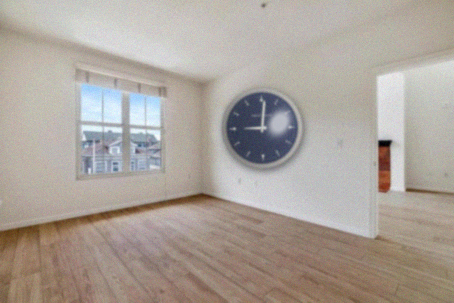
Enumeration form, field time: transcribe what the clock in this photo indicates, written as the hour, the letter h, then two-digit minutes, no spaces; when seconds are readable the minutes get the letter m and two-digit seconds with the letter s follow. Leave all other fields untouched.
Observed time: 9h01
